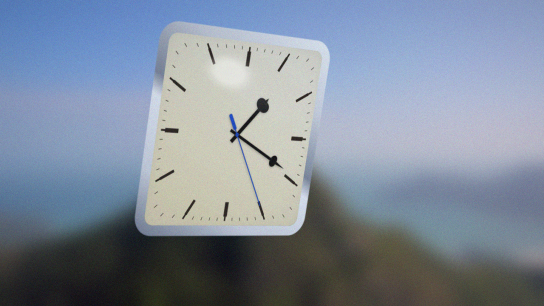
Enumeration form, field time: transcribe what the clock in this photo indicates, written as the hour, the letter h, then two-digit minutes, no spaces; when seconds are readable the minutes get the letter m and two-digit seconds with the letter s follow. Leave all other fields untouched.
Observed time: 1h19m25s
